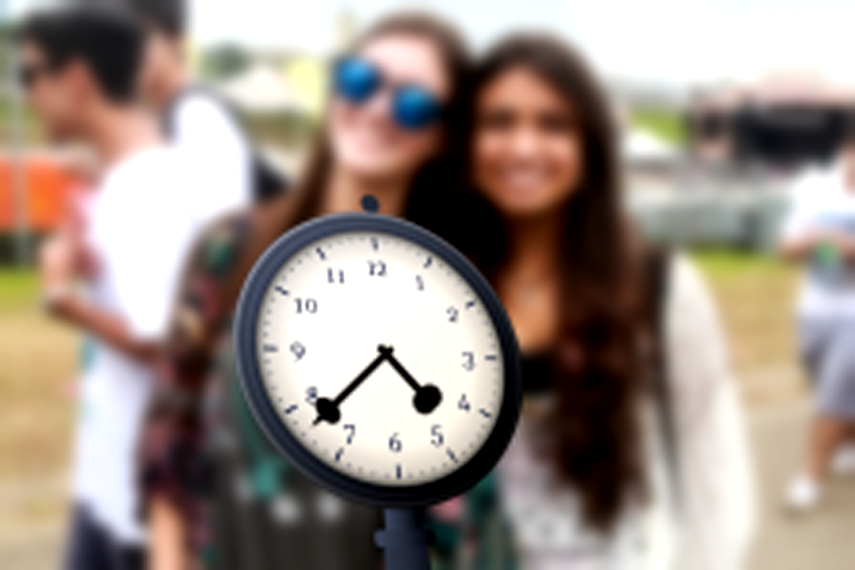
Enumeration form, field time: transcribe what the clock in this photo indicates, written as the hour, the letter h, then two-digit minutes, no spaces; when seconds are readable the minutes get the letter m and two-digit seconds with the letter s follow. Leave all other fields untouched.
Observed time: 4h38
